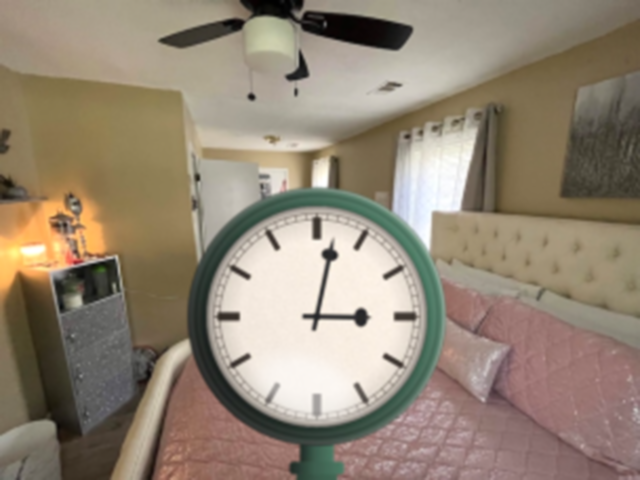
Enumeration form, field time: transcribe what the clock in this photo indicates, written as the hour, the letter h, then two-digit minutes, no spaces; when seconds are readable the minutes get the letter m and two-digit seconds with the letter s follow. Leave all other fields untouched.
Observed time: 3h02
